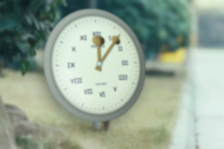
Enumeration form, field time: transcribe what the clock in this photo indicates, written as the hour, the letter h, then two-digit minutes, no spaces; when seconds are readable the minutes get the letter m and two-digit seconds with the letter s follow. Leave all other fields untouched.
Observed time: 12h07
